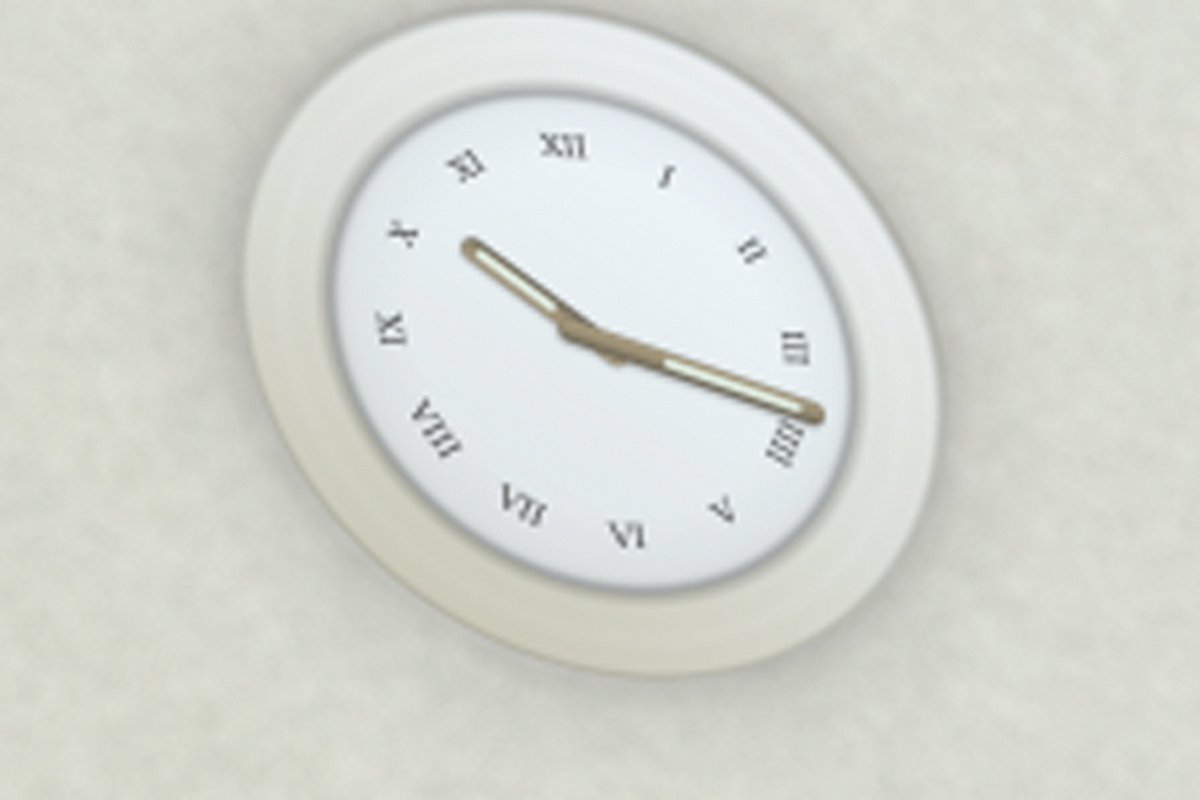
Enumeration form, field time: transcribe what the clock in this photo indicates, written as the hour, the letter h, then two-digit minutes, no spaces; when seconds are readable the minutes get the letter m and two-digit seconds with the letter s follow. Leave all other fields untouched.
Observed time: 10h18
